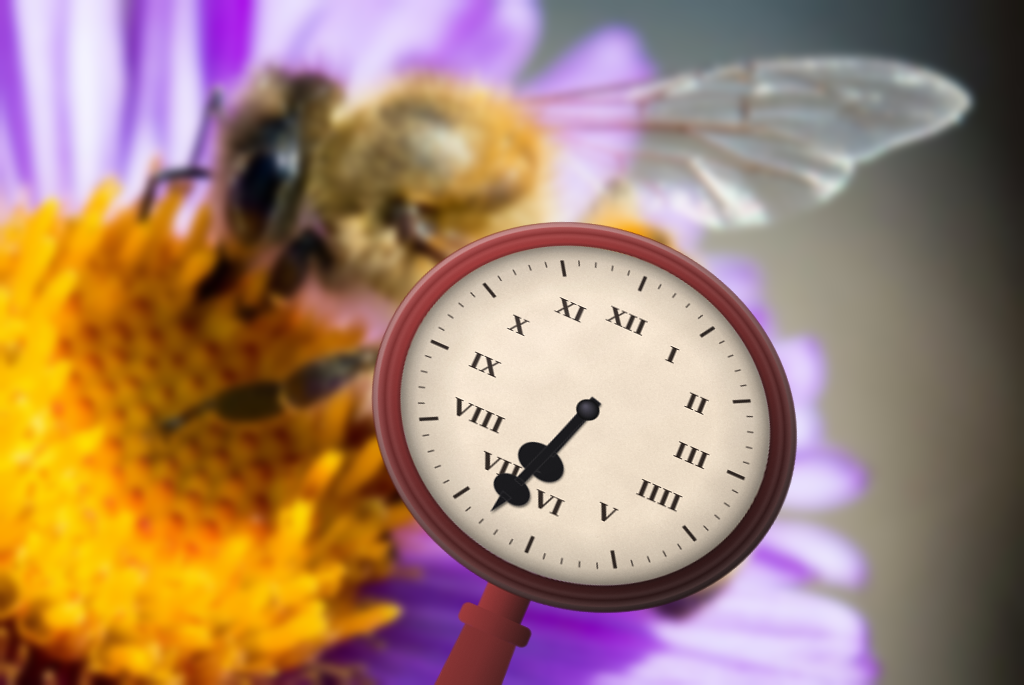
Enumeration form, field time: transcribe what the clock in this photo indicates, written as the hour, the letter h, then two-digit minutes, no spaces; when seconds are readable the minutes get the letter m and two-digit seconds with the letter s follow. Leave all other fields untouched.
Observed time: 6h33
